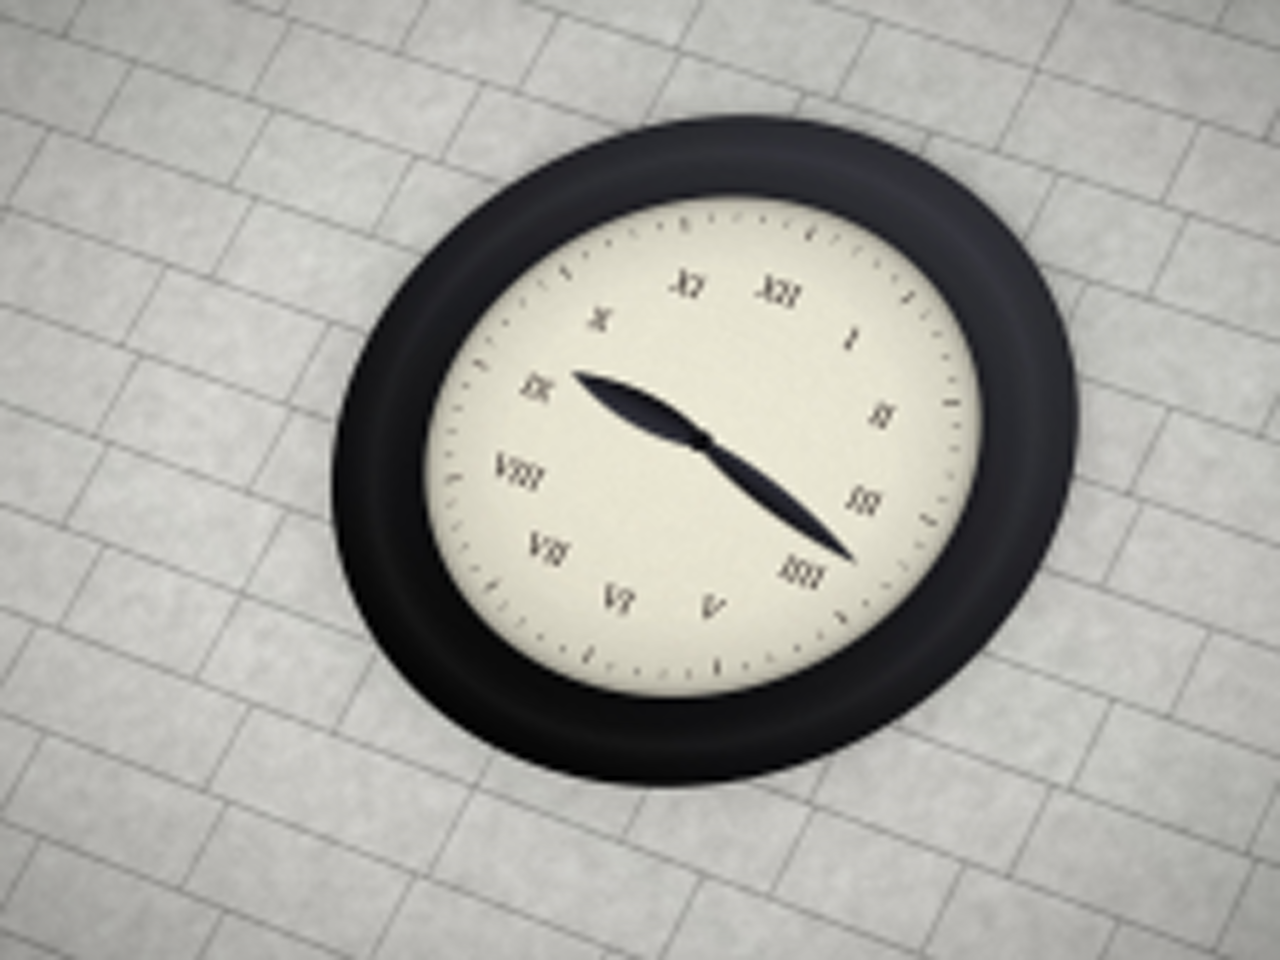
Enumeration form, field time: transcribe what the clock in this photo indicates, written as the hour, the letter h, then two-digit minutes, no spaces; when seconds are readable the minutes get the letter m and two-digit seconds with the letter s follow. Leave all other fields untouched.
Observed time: 9h18
